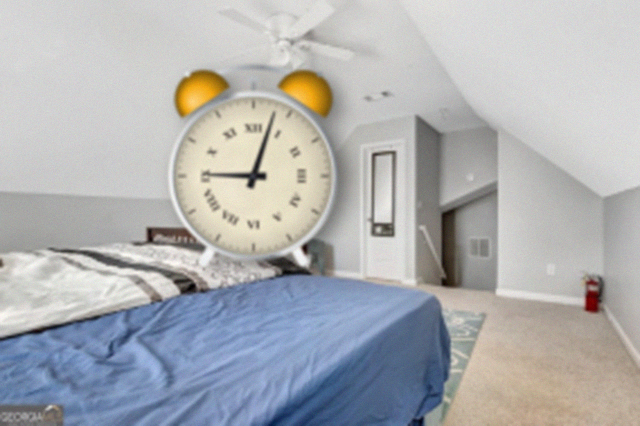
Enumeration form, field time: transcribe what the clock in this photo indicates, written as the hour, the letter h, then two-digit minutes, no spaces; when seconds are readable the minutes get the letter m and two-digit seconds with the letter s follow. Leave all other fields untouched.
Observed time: 9h03
